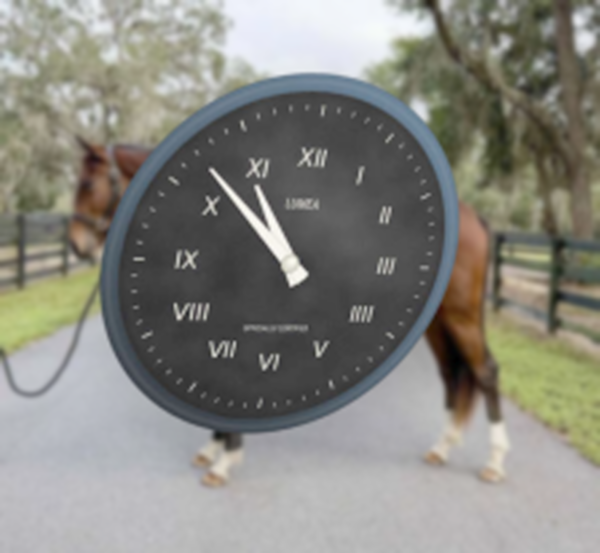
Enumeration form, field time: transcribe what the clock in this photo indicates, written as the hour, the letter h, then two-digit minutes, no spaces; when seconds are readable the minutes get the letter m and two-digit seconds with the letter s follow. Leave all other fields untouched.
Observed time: 10h52
